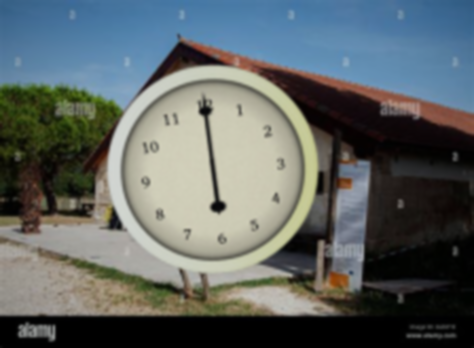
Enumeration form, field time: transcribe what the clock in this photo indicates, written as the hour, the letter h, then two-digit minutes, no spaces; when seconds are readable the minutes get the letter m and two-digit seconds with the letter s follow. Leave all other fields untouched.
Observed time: 6h00
